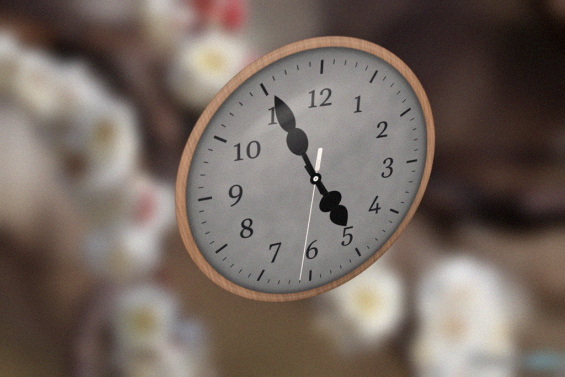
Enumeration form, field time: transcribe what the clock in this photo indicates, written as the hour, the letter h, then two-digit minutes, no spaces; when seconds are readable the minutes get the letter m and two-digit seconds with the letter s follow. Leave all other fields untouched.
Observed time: 4h55m31s
